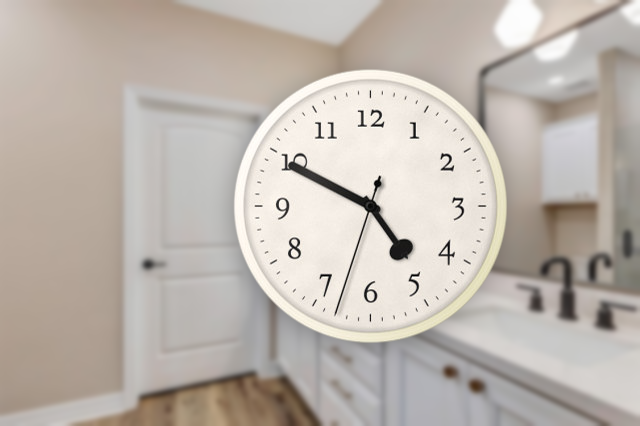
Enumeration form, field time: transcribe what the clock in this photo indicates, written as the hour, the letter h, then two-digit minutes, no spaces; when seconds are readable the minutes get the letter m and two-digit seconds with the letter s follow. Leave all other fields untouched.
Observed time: 4h49m33s
